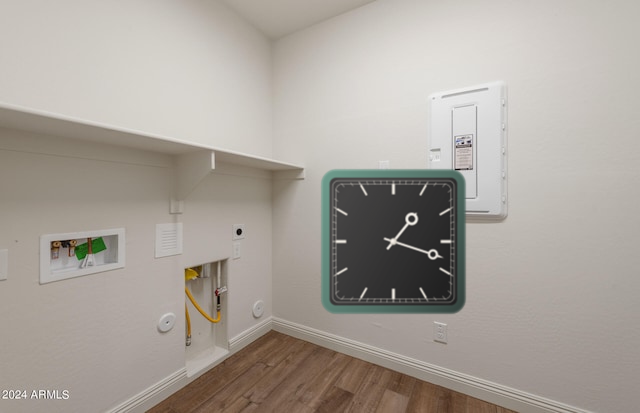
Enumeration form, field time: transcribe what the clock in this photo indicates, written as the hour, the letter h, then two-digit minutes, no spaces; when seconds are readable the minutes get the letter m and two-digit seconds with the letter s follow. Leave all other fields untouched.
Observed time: 1h18
